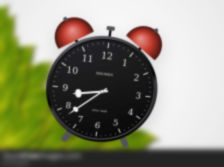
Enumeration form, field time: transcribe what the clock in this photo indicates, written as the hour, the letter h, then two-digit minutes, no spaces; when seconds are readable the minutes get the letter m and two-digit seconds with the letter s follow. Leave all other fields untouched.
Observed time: 8h38
